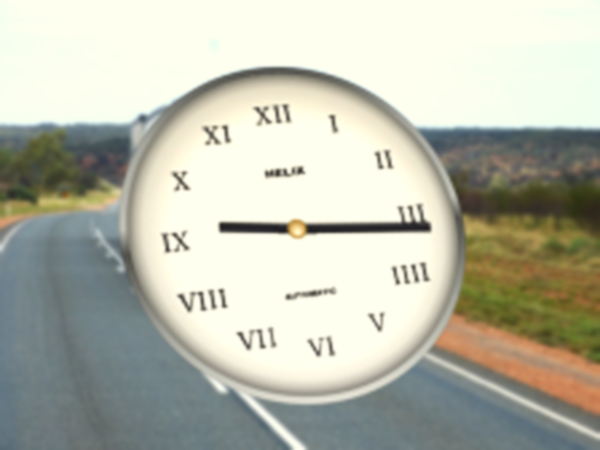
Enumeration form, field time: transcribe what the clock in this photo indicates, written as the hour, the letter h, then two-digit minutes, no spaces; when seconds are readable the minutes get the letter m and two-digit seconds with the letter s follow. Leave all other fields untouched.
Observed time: 9h16
